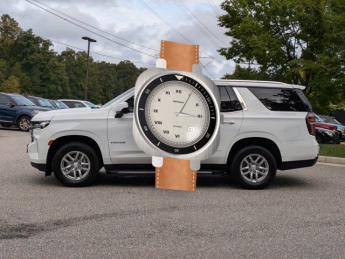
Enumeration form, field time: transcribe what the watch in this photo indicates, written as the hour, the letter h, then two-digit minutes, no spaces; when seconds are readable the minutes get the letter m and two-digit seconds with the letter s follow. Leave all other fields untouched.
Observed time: 3h05
